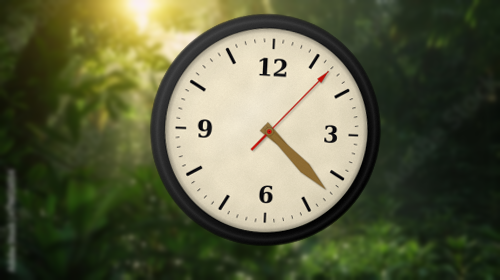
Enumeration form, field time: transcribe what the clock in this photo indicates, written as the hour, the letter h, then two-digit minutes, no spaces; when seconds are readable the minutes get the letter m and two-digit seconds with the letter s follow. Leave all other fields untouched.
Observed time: 4h22m07s
